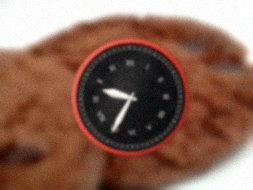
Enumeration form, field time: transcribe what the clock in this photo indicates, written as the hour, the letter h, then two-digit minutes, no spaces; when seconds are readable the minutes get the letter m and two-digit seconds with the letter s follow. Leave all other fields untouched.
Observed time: 9h35
